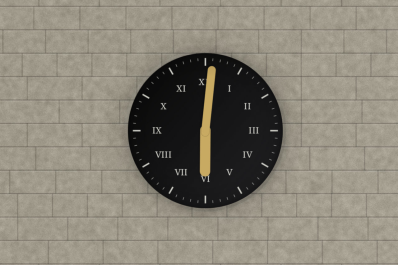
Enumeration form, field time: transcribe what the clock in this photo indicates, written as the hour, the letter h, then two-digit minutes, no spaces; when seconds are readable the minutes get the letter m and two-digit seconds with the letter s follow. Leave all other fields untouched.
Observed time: 6h01
